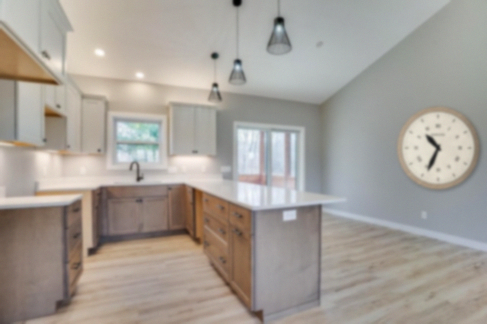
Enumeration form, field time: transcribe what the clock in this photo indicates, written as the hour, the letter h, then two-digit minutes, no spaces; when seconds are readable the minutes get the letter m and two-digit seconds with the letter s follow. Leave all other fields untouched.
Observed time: 10h34
